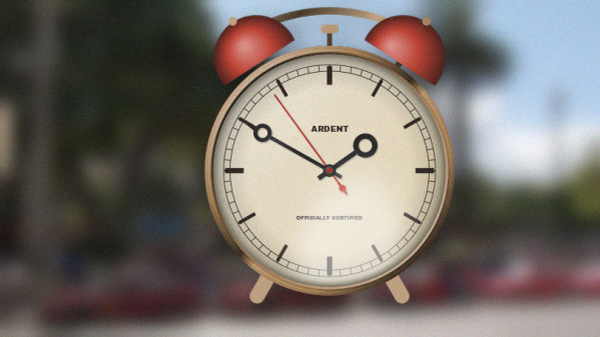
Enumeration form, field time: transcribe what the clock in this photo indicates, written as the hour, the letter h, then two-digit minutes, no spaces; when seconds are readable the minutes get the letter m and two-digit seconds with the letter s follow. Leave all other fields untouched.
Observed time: 1h49m54s
